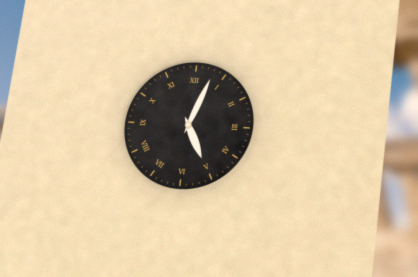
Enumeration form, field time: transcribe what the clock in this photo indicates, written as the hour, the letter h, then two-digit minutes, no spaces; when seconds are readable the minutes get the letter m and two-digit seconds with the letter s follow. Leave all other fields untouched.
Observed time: 5h03
